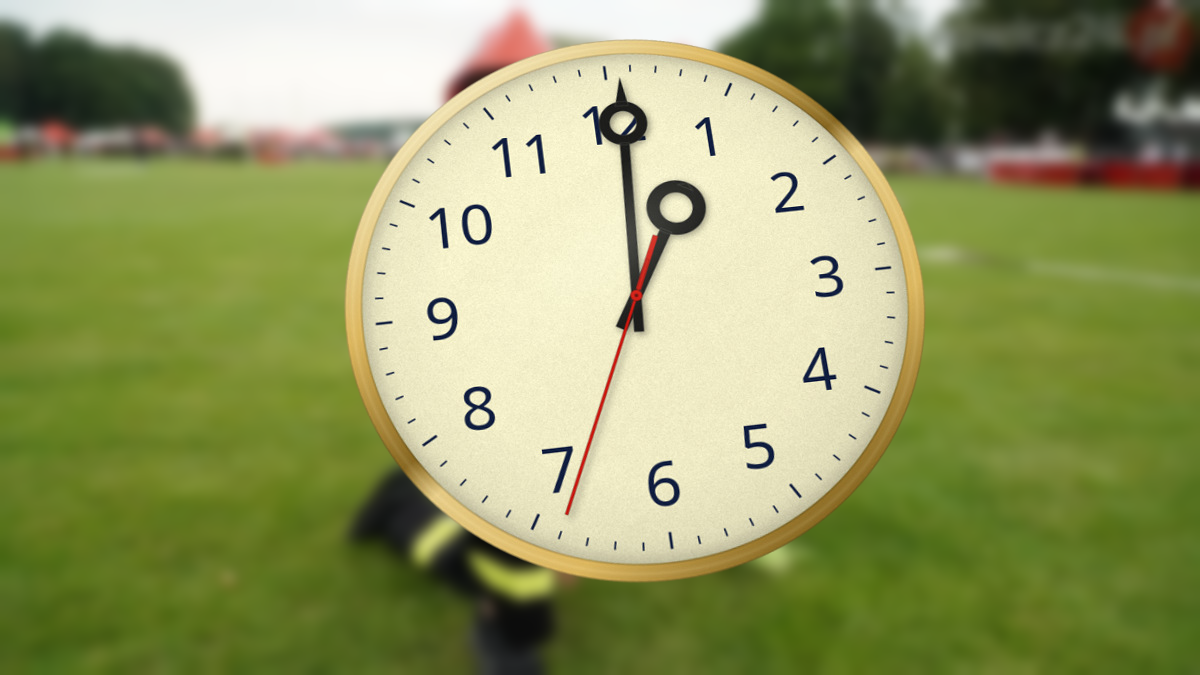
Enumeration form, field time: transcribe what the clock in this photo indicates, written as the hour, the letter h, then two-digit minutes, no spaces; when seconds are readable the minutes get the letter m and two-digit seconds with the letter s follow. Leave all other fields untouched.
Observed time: 1h00m34s
